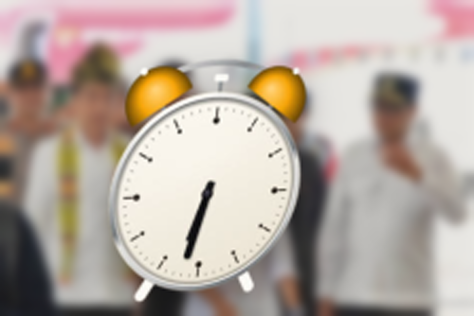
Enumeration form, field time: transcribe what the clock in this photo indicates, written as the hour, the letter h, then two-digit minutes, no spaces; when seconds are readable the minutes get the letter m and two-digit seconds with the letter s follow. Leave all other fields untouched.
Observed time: 6h32
